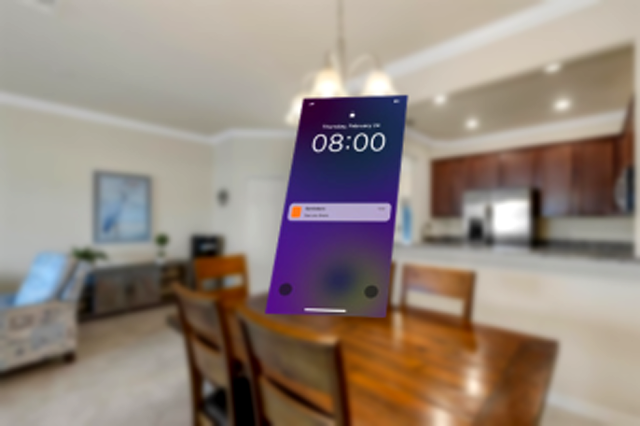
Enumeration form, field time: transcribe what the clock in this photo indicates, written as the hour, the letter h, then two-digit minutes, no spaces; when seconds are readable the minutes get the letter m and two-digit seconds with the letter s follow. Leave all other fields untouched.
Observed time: 8h00
